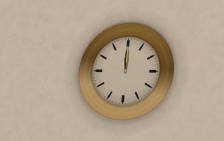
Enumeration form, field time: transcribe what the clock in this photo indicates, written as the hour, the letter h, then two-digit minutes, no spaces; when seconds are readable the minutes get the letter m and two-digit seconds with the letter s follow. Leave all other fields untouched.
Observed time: 12h00
